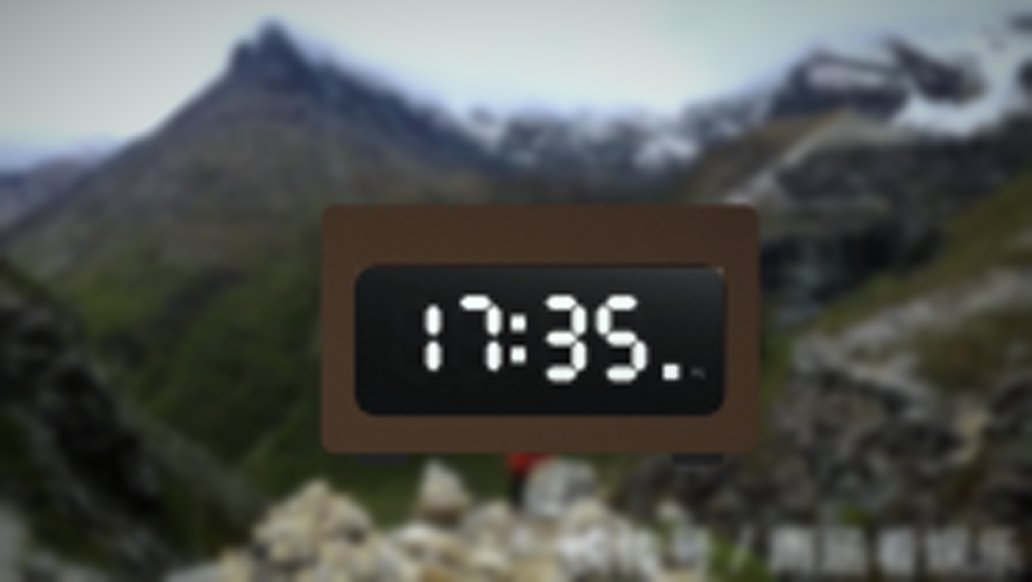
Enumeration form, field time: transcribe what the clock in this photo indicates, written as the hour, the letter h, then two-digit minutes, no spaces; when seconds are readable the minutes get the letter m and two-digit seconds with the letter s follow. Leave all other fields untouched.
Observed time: 17h35
